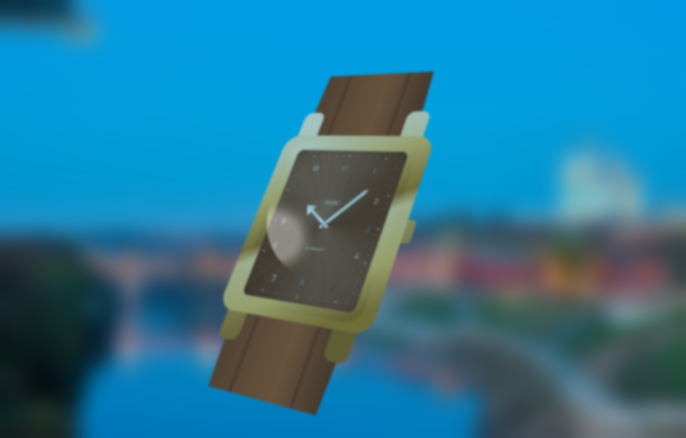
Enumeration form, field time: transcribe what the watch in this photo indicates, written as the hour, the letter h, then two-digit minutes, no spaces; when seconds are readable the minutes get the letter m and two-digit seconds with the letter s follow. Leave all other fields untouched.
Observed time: 10h07
